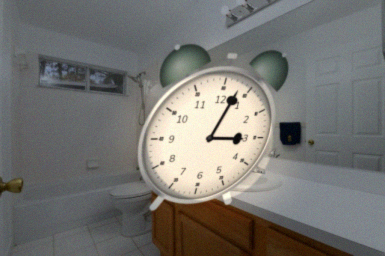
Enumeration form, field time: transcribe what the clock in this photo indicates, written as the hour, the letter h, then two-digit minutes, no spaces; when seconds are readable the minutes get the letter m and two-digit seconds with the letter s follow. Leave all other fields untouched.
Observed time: 3h03
